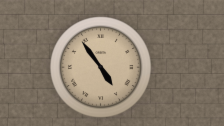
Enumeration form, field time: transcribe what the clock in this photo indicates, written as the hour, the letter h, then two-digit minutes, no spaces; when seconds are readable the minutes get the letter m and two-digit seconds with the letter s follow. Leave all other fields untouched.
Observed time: 4h54
